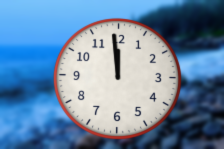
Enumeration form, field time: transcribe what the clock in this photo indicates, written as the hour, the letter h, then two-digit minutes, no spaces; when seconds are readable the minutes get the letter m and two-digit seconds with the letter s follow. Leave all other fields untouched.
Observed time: 11h59
